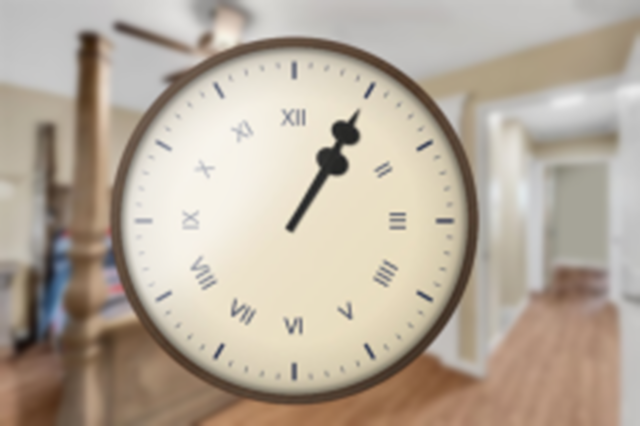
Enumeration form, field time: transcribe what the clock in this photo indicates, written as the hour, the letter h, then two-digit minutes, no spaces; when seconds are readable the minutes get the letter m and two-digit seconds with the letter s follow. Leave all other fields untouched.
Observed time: 1h05
